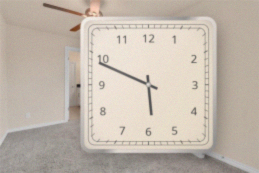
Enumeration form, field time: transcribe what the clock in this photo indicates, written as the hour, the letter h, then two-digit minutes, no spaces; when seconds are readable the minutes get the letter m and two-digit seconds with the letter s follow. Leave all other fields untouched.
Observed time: 5h49
